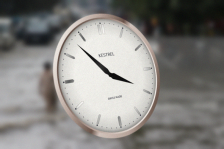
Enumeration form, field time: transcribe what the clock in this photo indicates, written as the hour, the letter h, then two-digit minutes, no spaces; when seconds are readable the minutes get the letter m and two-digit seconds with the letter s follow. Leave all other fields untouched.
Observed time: 3h53
